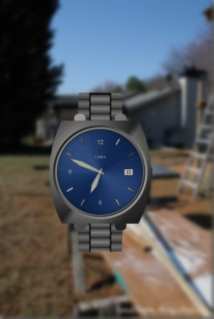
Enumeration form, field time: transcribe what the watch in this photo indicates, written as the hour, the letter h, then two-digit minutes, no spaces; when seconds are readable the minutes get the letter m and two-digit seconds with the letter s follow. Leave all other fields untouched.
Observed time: 6h49
